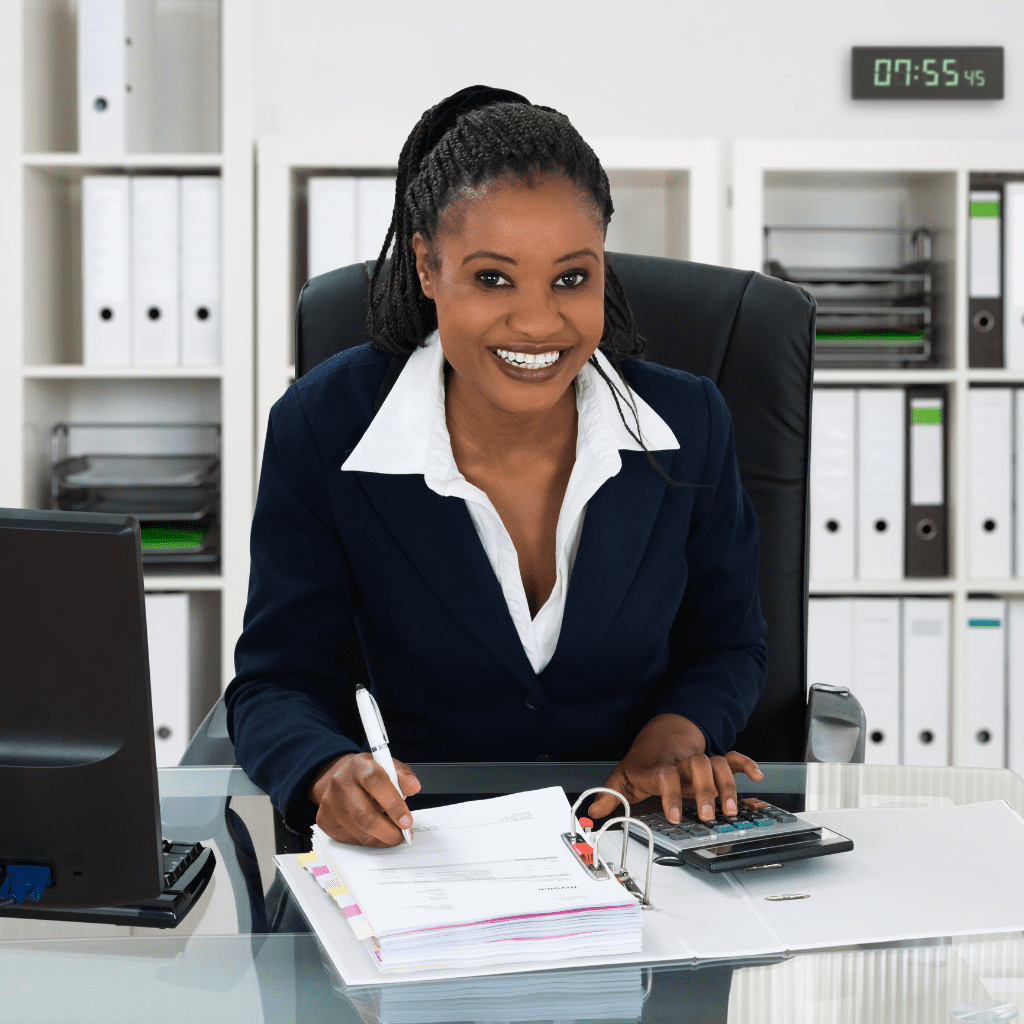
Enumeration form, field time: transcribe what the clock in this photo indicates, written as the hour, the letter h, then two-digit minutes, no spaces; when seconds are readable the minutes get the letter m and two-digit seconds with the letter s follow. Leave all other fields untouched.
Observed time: 7h55m45s
